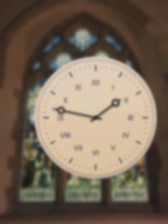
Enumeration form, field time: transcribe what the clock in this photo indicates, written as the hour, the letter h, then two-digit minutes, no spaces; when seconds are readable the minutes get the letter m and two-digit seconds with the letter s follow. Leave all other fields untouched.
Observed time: 1h47
